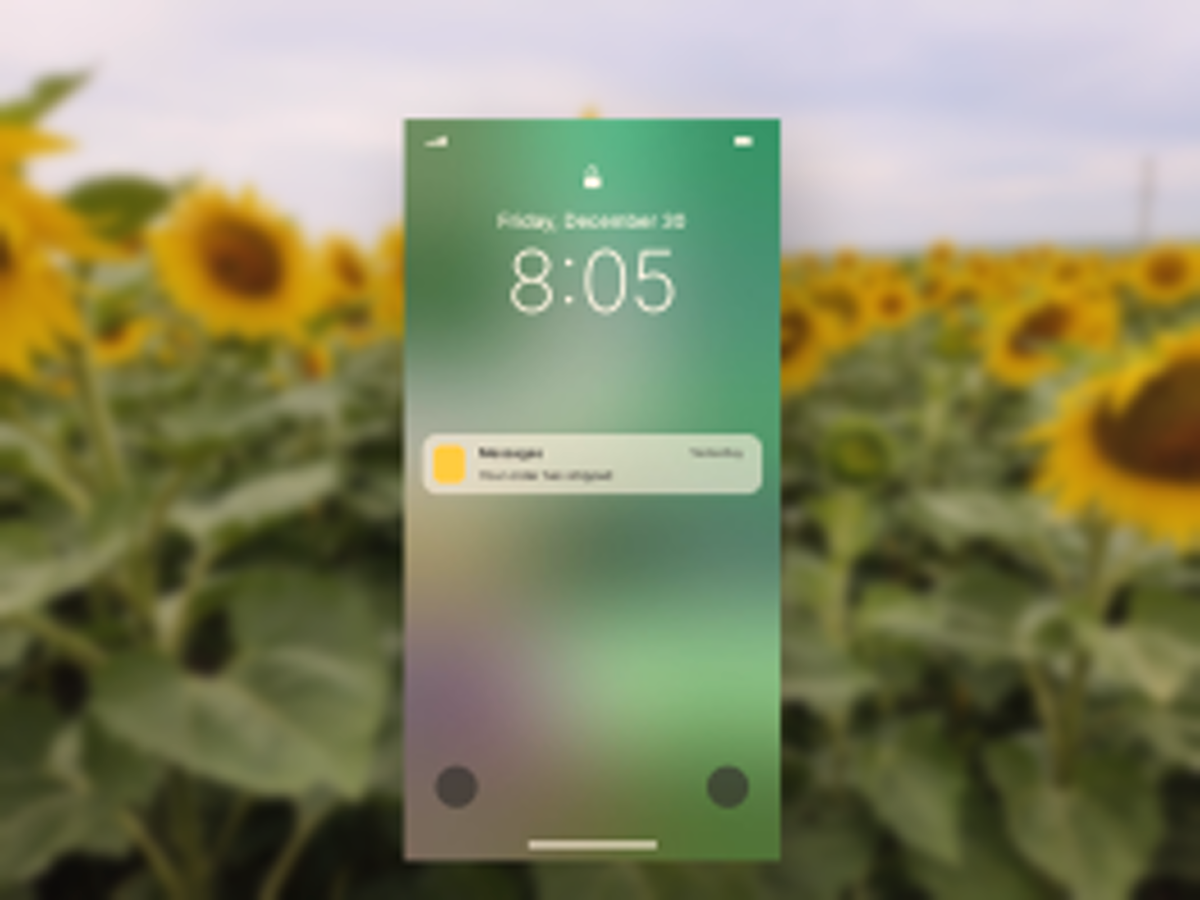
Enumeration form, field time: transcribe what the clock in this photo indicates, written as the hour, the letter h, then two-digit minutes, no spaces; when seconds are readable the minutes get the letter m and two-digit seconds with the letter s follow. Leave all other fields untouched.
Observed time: 8h05
